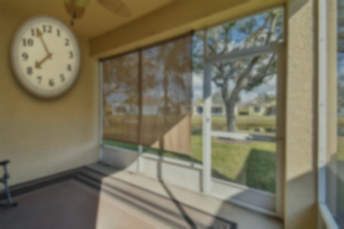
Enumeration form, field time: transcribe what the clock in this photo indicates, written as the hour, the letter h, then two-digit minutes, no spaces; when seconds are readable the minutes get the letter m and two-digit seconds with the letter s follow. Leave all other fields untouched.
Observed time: 7h56
